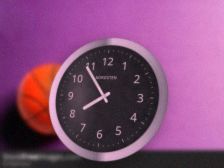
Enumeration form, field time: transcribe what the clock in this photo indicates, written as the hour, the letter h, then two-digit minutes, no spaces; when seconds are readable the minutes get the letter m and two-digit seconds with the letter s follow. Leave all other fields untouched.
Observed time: 7h54
